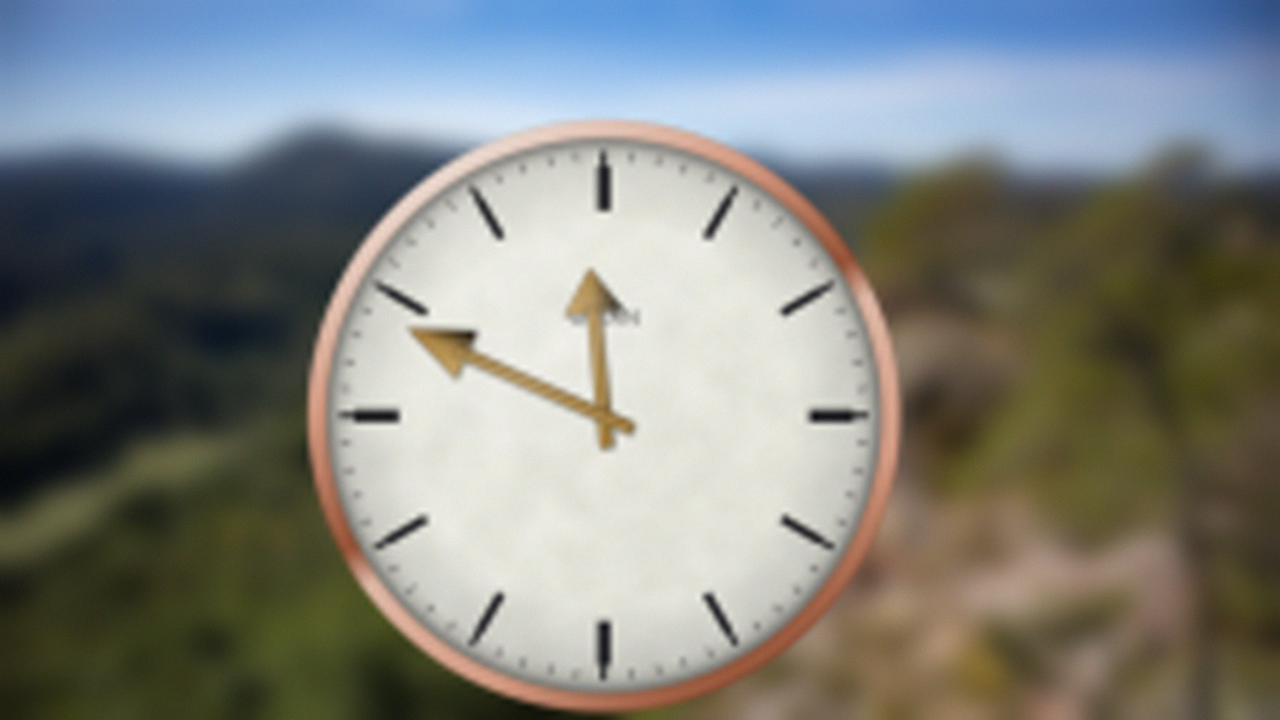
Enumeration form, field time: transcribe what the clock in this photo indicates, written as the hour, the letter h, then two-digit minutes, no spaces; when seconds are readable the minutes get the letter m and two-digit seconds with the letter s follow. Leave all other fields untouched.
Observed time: 11h49
